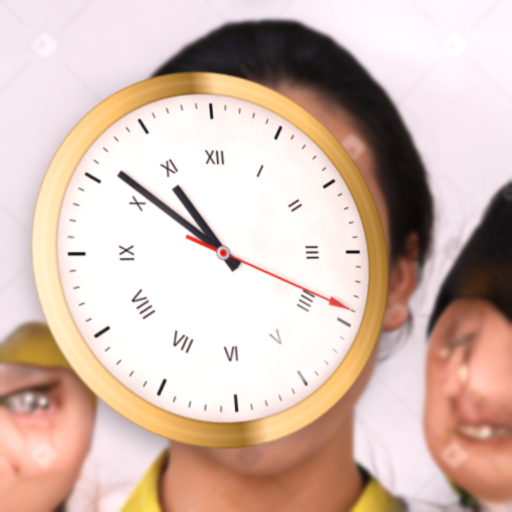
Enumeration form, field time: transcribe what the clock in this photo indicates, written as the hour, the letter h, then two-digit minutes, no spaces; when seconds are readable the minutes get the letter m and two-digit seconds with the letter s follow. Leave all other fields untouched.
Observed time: 10h51m19s
